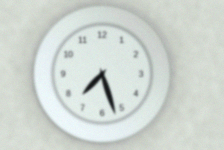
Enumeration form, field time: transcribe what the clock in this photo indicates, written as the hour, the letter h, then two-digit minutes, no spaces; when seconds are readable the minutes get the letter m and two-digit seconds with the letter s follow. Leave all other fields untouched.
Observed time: 7h27
